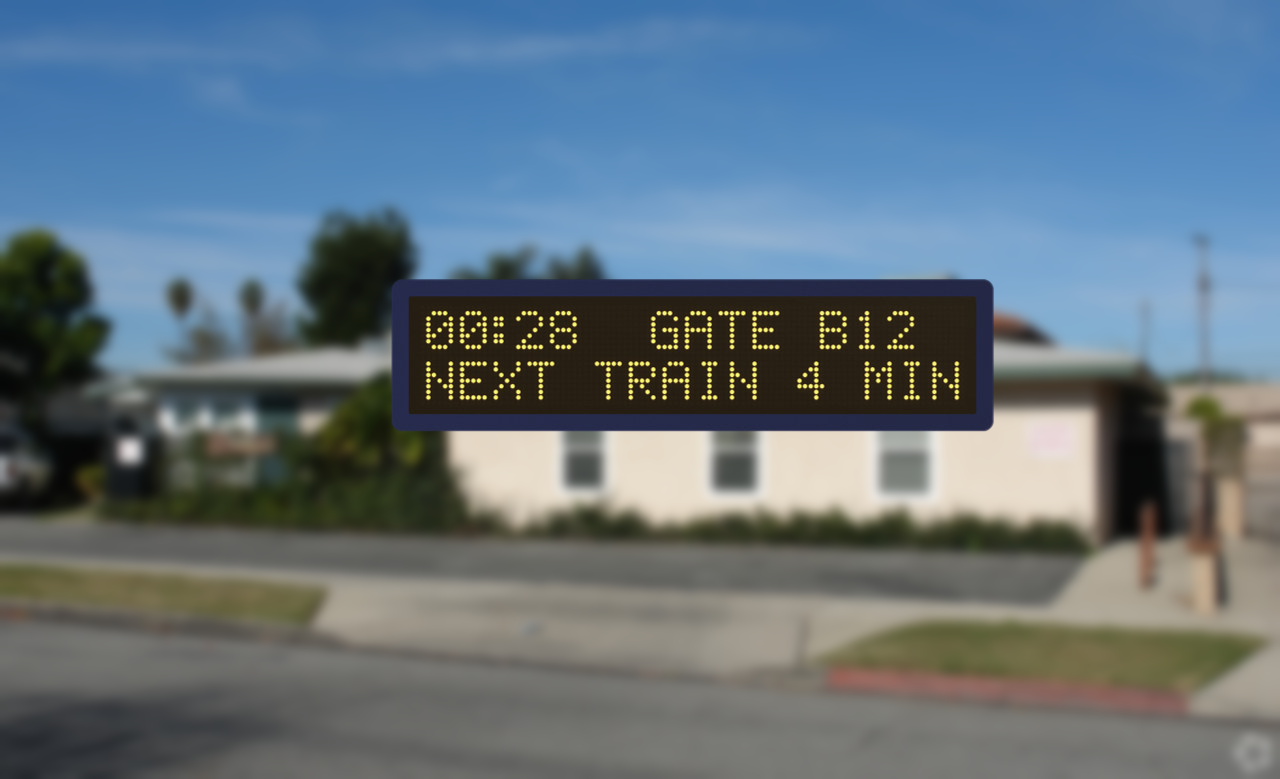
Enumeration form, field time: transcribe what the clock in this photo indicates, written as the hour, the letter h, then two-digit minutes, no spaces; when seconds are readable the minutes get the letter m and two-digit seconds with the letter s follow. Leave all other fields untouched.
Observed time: 0h28
